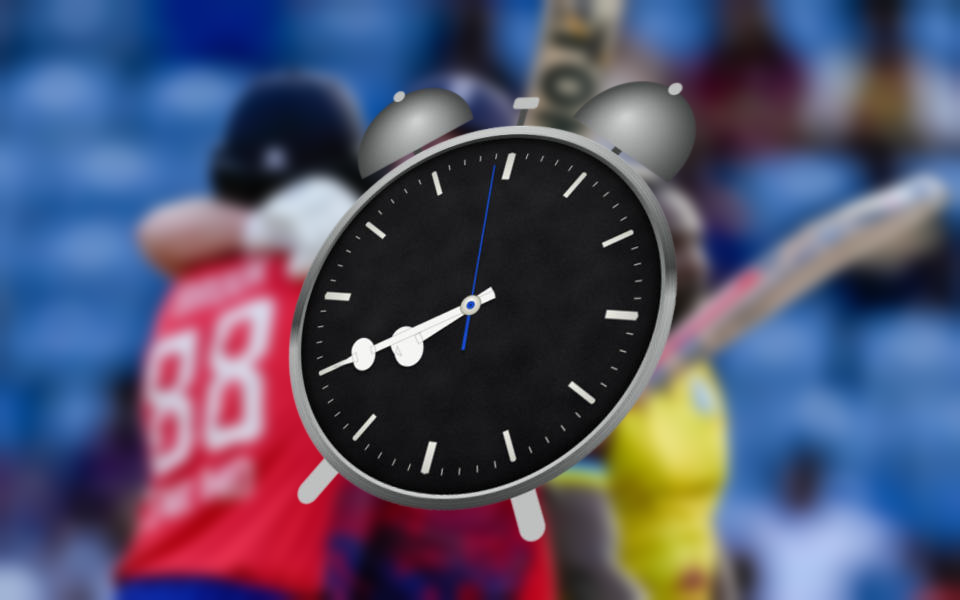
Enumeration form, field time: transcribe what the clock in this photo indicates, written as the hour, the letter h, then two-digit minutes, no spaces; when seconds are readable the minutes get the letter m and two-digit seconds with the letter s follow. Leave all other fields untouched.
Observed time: 7h39m59s
